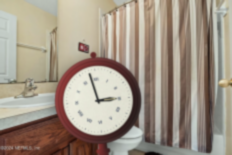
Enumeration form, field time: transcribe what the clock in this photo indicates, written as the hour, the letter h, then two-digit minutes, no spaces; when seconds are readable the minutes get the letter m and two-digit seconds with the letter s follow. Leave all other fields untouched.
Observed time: 2h58
